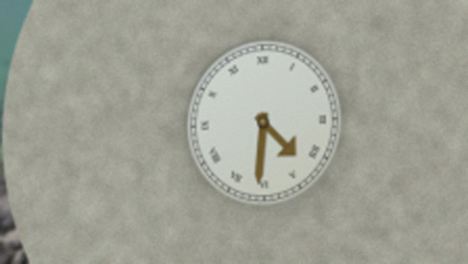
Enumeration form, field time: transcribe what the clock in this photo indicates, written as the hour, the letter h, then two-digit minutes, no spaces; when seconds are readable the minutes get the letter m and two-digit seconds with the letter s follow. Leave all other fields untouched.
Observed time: 4h31
